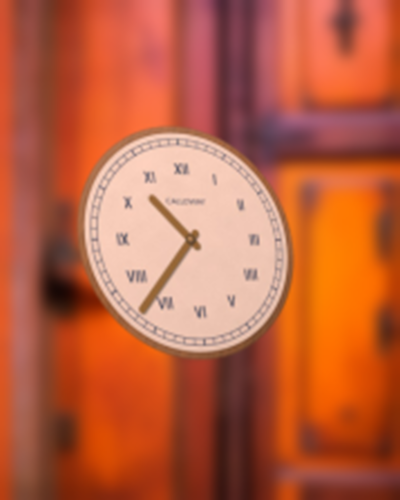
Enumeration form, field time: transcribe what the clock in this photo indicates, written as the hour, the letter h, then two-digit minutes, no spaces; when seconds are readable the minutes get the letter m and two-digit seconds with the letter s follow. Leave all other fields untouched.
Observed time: 10h37
